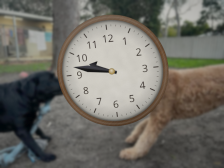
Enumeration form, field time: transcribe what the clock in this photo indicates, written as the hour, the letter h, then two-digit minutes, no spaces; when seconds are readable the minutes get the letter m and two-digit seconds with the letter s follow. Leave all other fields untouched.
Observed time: 9h47
